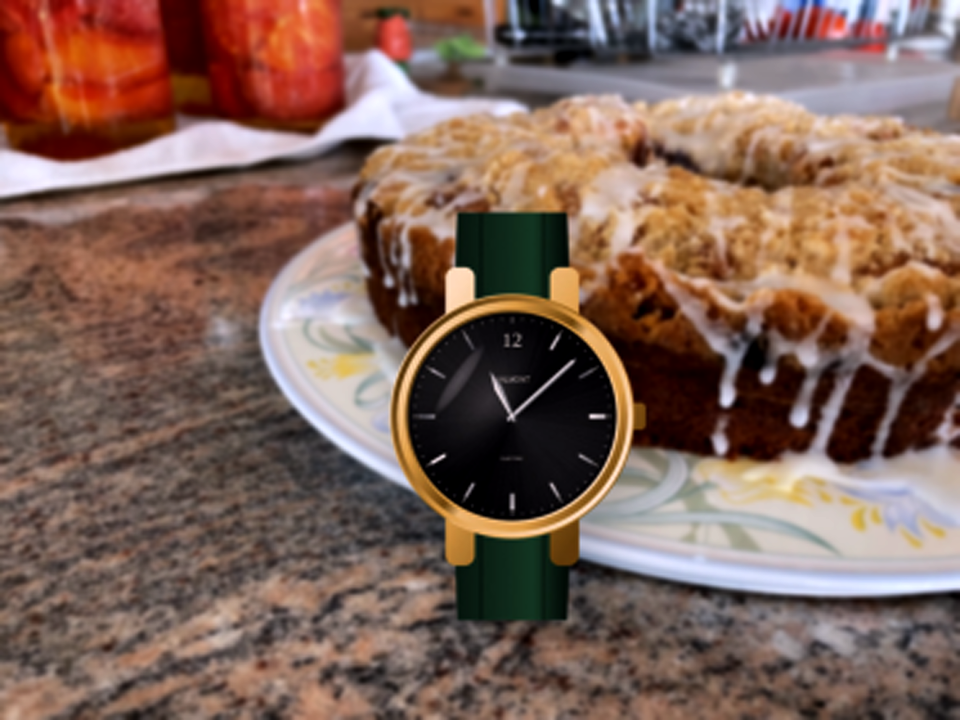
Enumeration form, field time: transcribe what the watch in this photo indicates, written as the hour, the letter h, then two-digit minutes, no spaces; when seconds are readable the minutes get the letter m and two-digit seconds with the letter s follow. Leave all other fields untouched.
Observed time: 11h08
